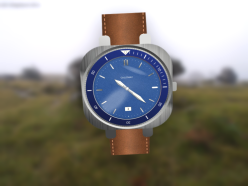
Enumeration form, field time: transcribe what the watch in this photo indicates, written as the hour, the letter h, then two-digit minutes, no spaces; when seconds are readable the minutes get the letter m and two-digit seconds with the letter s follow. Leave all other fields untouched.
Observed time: 10h22
